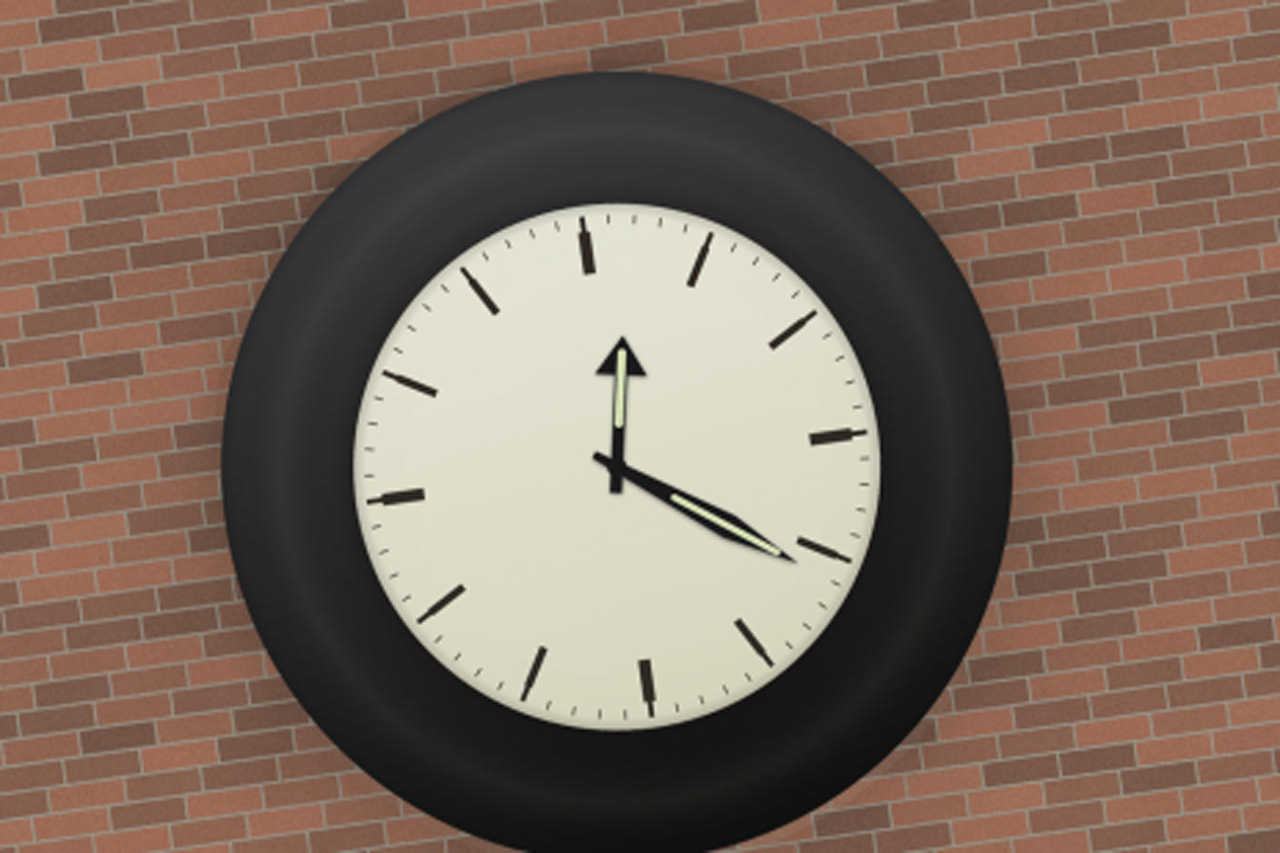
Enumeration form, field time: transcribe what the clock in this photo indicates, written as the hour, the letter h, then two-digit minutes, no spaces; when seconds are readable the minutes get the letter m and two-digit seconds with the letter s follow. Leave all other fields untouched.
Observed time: 12h21
